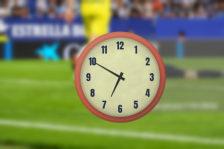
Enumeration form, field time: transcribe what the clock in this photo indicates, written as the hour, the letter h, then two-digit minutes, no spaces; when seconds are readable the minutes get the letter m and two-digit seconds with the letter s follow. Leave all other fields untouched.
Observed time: 6h50
